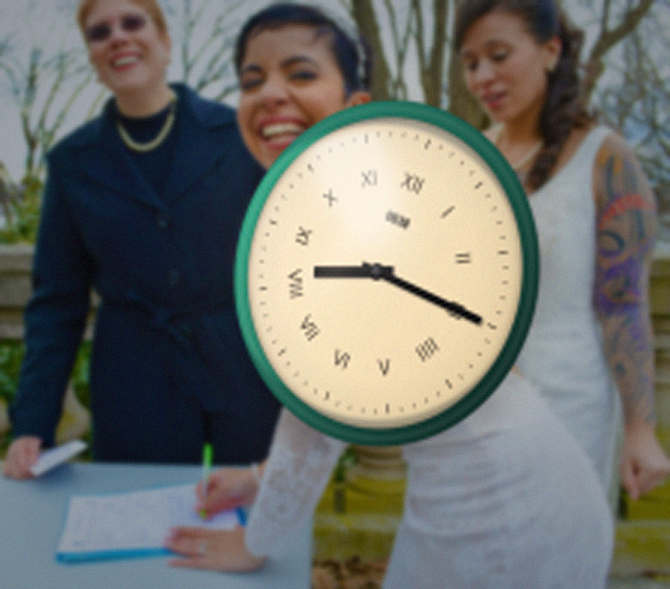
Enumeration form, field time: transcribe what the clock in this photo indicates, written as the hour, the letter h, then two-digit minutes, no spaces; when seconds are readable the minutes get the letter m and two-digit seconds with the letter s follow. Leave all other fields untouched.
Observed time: 8h15
